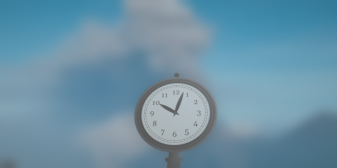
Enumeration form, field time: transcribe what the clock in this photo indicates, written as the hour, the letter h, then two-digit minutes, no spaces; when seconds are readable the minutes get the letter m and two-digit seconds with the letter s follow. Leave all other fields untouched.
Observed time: 10h03
